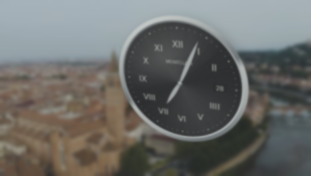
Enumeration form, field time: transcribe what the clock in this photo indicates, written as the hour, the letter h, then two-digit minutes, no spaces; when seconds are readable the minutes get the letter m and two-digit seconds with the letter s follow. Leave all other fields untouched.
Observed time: 7h04
